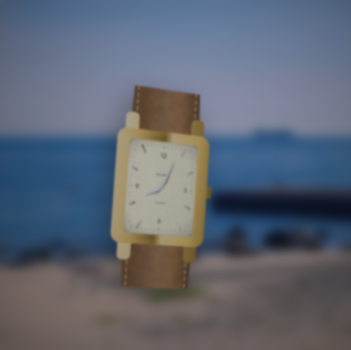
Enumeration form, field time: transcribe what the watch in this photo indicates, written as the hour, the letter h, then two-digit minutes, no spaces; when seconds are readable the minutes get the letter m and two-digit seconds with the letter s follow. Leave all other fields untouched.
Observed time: 8h04
